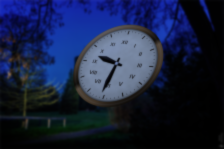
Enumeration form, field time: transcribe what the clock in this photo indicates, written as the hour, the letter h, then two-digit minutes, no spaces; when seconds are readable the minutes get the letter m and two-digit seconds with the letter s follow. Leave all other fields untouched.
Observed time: 9h31
